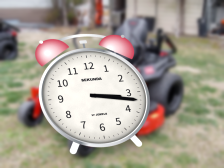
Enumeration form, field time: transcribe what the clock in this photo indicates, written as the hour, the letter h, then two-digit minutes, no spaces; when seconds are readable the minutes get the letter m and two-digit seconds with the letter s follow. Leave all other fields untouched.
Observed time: 3h17
